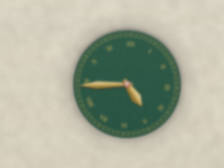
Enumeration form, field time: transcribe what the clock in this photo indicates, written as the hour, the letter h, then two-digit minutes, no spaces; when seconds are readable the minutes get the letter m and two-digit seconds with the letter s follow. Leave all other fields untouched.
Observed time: 4h44
